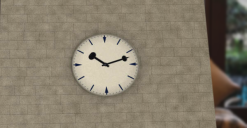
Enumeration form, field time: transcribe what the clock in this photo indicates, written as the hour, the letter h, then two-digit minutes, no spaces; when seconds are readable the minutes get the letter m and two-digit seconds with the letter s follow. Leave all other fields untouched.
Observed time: 10h12
